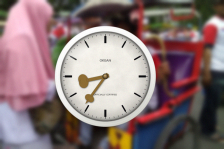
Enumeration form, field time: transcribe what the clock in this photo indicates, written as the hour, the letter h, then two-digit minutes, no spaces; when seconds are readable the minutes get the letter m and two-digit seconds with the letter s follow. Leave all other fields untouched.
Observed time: 8h36
